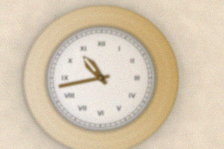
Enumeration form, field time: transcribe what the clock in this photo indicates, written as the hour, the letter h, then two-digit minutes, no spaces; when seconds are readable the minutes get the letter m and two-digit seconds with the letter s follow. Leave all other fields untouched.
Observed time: 10h43
